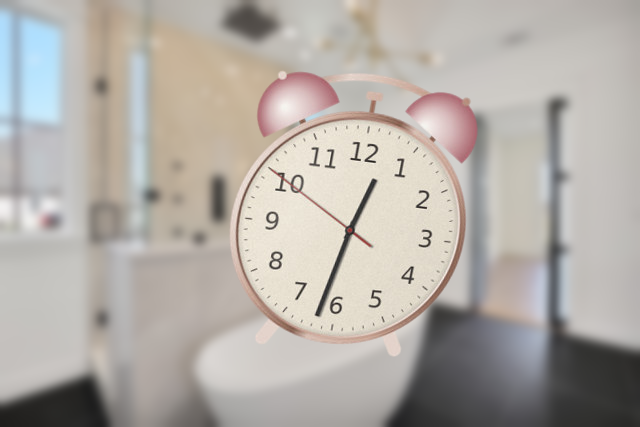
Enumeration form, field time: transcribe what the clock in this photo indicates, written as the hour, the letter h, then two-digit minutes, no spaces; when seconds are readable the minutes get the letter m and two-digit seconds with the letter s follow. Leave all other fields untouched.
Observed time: 12h31m50s
